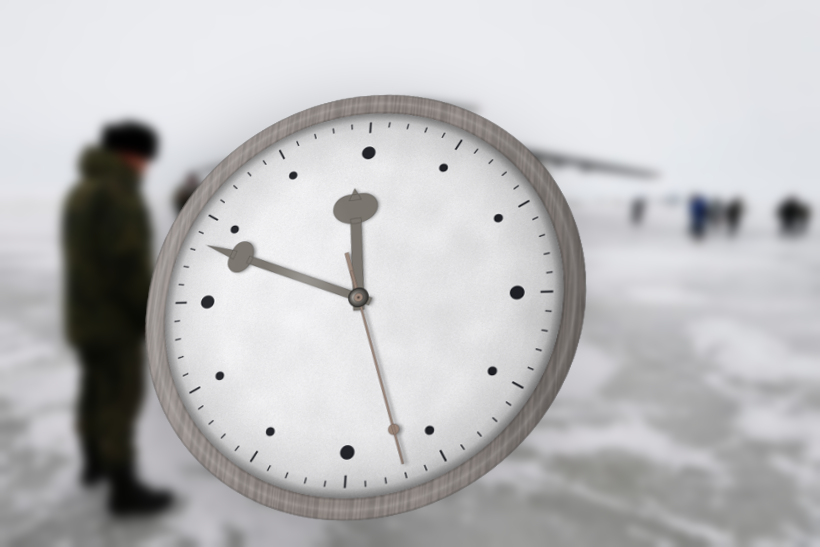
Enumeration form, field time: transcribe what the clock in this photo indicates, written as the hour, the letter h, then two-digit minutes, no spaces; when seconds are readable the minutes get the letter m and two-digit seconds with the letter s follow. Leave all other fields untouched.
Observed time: 11h48m27s
